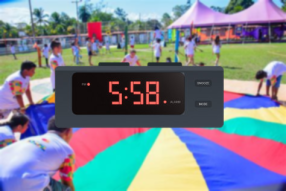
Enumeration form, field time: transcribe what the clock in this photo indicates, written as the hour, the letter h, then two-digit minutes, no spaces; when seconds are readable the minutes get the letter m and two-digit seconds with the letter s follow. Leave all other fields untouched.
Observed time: 5h58
